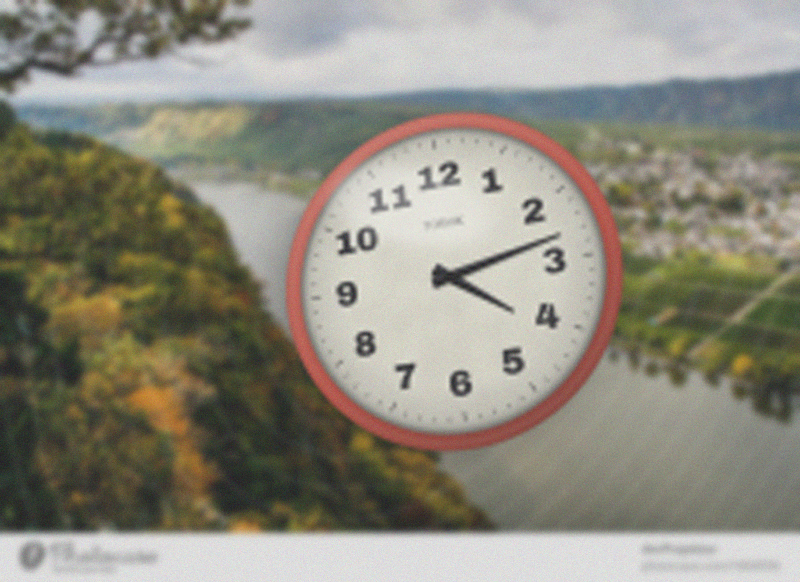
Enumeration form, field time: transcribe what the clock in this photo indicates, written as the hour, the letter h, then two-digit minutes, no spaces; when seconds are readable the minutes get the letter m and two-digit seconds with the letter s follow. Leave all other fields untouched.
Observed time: 4h13
